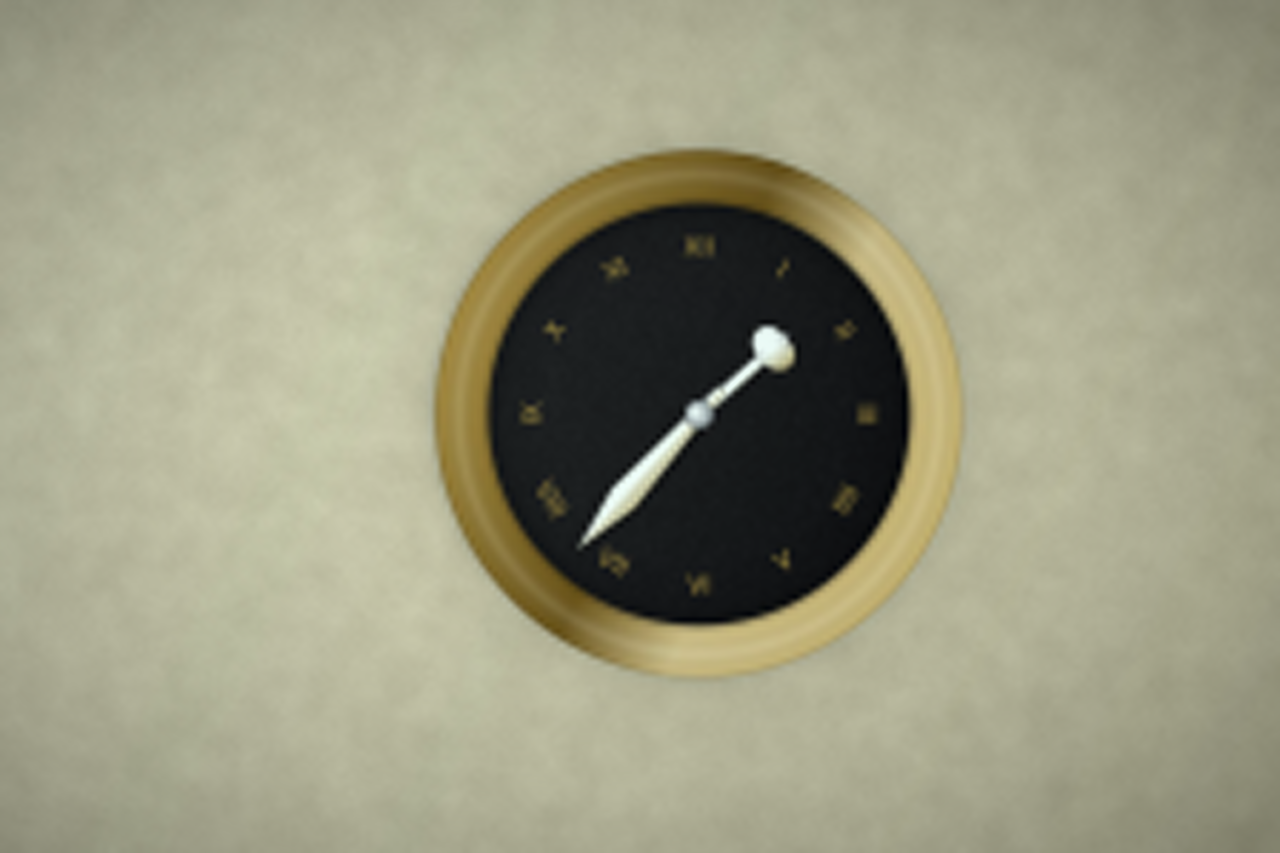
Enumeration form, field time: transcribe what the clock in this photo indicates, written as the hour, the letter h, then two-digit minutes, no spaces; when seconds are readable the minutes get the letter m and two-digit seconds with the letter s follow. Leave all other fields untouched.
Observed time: 1h37
